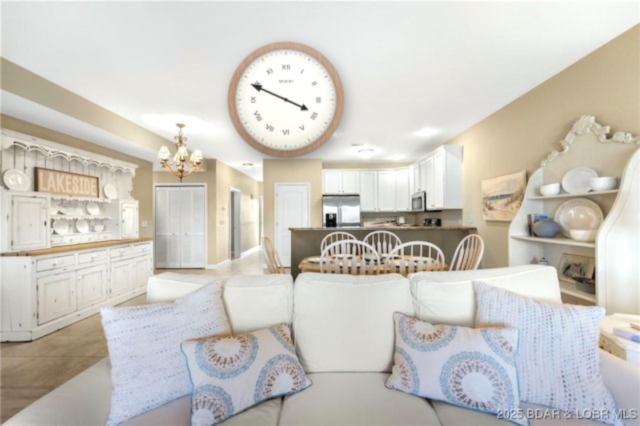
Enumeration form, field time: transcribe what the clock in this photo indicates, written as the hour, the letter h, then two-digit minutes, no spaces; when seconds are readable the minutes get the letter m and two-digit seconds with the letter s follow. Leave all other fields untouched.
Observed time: 3h49
